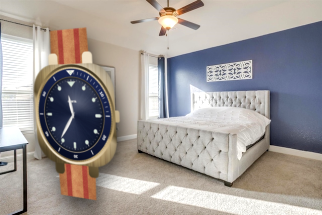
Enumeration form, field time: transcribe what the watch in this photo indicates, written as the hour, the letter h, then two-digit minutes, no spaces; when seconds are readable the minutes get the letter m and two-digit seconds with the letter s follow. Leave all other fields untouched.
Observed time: 11h36
